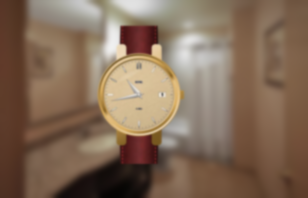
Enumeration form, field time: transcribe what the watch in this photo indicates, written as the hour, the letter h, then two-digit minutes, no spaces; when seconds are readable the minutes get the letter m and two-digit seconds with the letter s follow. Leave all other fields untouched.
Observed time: 10h43
